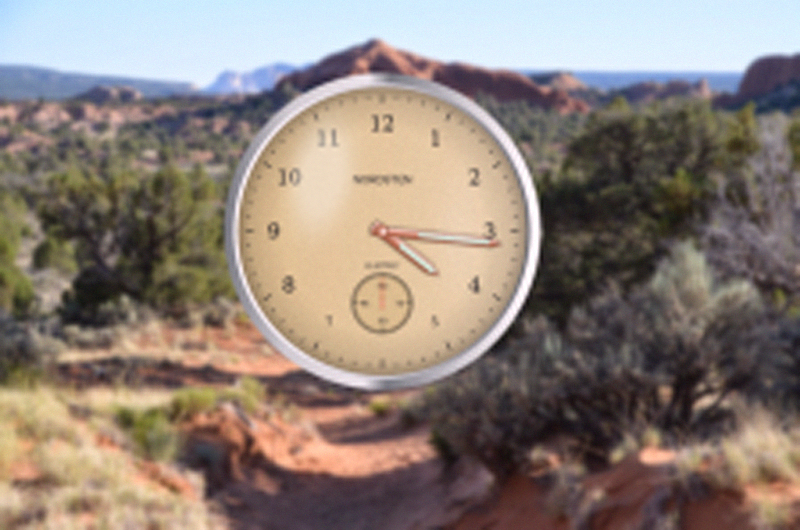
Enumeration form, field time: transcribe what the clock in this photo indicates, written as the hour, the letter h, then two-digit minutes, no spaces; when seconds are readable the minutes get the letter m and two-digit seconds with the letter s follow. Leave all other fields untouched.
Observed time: 4h16
